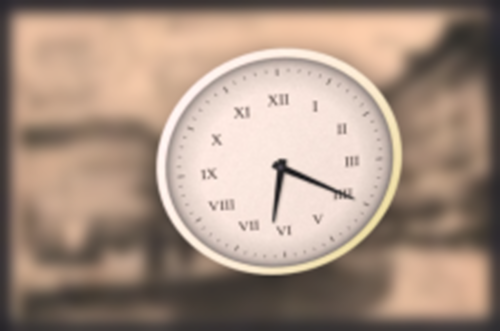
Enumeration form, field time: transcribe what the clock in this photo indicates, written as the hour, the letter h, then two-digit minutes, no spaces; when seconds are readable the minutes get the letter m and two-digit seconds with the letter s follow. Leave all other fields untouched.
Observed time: 6h20
